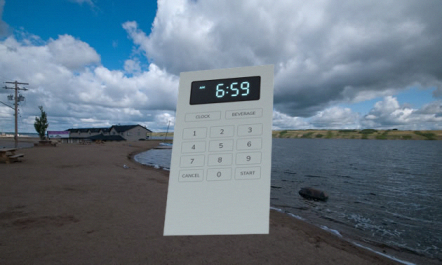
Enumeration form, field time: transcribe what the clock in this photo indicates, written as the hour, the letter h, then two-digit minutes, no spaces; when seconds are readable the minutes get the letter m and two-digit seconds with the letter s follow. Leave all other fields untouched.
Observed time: 6h59
